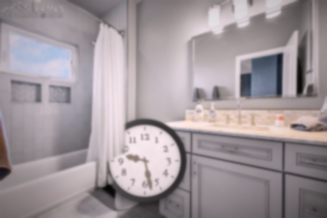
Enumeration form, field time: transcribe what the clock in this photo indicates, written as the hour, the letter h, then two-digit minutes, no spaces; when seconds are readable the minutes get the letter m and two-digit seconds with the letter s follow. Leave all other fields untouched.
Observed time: 9h28
